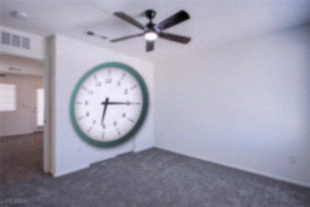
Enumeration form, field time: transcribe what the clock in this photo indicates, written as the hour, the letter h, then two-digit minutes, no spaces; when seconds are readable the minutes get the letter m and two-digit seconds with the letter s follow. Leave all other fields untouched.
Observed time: 6h15
